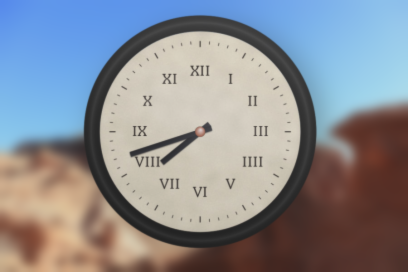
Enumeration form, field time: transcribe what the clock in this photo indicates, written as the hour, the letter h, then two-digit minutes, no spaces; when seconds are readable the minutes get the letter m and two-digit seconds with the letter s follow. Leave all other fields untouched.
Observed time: 7h42
